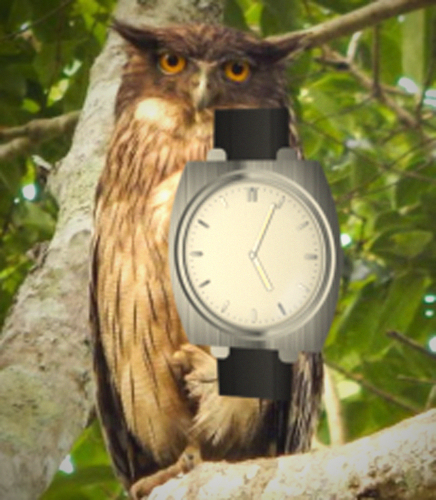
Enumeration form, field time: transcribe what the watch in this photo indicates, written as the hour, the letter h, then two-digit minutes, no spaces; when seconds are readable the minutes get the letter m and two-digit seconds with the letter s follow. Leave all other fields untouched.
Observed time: 5h04
